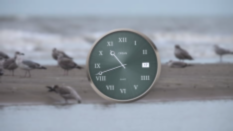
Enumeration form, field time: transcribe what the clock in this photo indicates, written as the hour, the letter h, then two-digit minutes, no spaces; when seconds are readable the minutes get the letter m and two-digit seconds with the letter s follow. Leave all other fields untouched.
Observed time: 10h42
